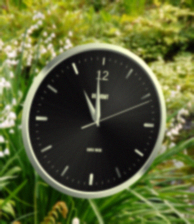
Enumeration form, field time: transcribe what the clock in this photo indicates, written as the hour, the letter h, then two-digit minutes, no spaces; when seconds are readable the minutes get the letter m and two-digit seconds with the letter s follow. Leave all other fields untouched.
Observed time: 10h59m11s
